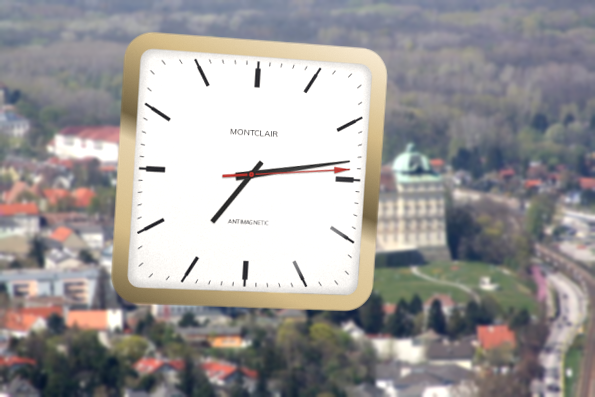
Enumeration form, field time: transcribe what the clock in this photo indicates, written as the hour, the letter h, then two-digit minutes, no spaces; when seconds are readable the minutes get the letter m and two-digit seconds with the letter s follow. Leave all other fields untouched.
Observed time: 7h13m14s
